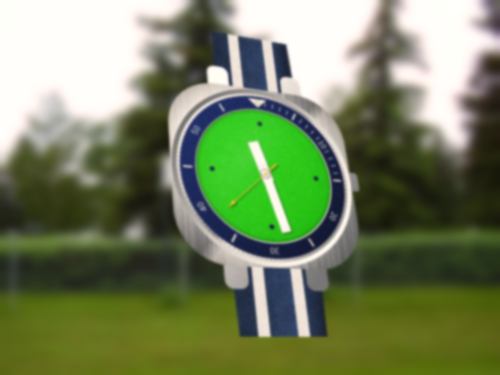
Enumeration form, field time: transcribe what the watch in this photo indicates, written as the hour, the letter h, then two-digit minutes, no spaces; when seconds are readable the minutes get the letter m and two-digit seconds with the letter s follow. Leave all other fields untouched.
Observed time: 11h27m38s
